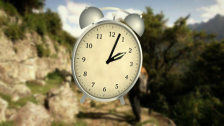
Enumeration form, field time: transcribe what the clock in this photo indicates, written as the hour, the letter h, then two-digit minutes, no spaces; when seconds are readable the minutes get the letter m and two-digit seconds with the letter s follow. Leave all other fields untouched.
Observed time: 2h03
